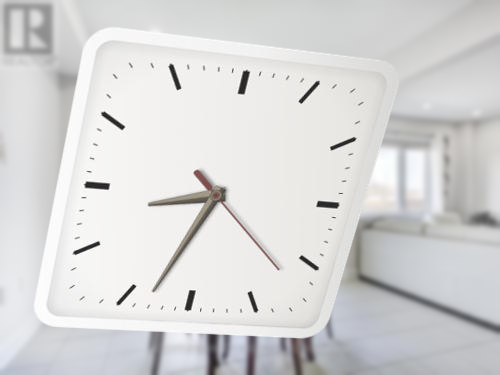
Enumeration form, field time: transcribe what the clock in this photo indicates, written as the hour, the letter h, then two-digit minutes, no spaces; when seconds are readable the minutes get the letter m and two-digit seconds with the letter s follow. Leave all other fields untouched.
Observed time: 8h33m22s
